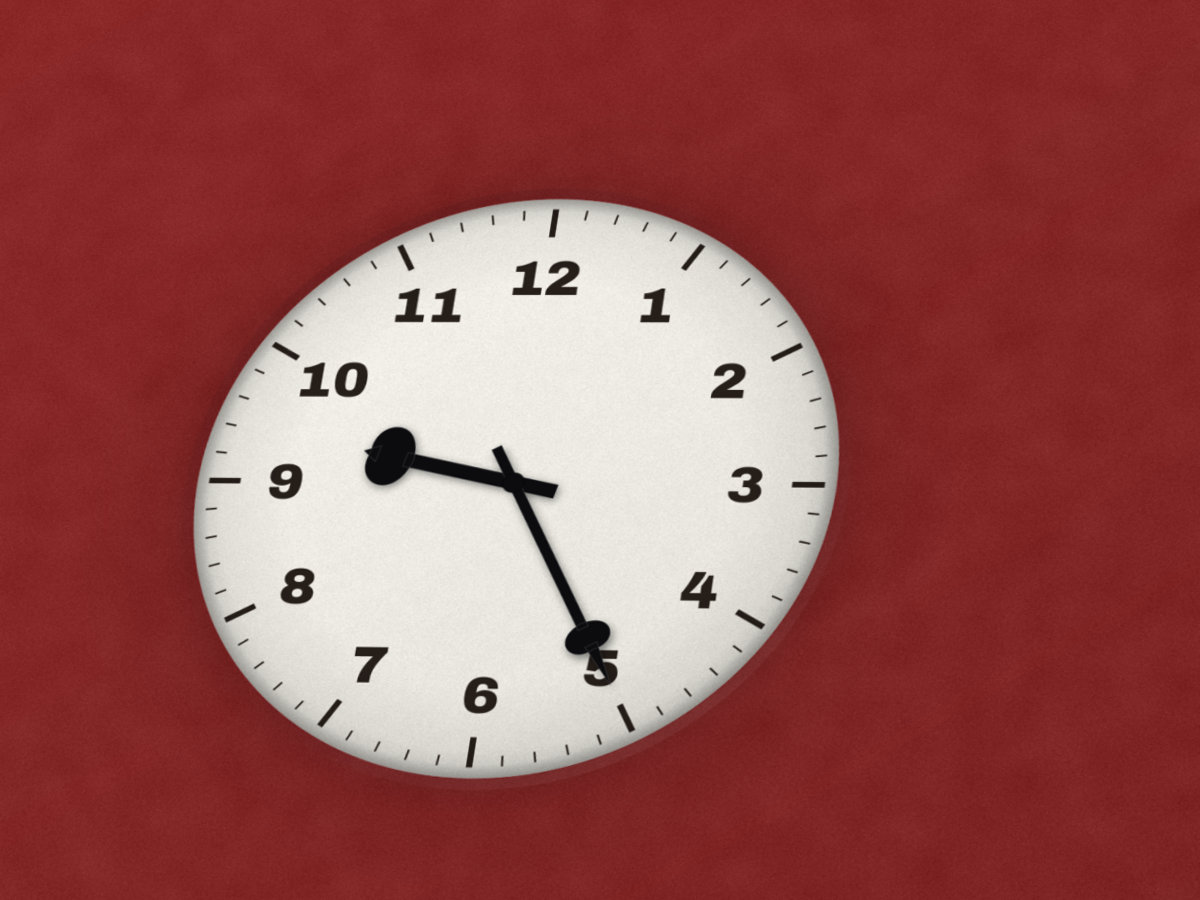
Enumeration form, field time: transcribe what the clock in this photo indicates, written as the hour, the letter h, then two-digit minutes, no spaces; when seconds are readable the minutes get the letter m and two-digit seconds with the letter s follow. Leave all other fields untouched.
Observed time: 9h25
